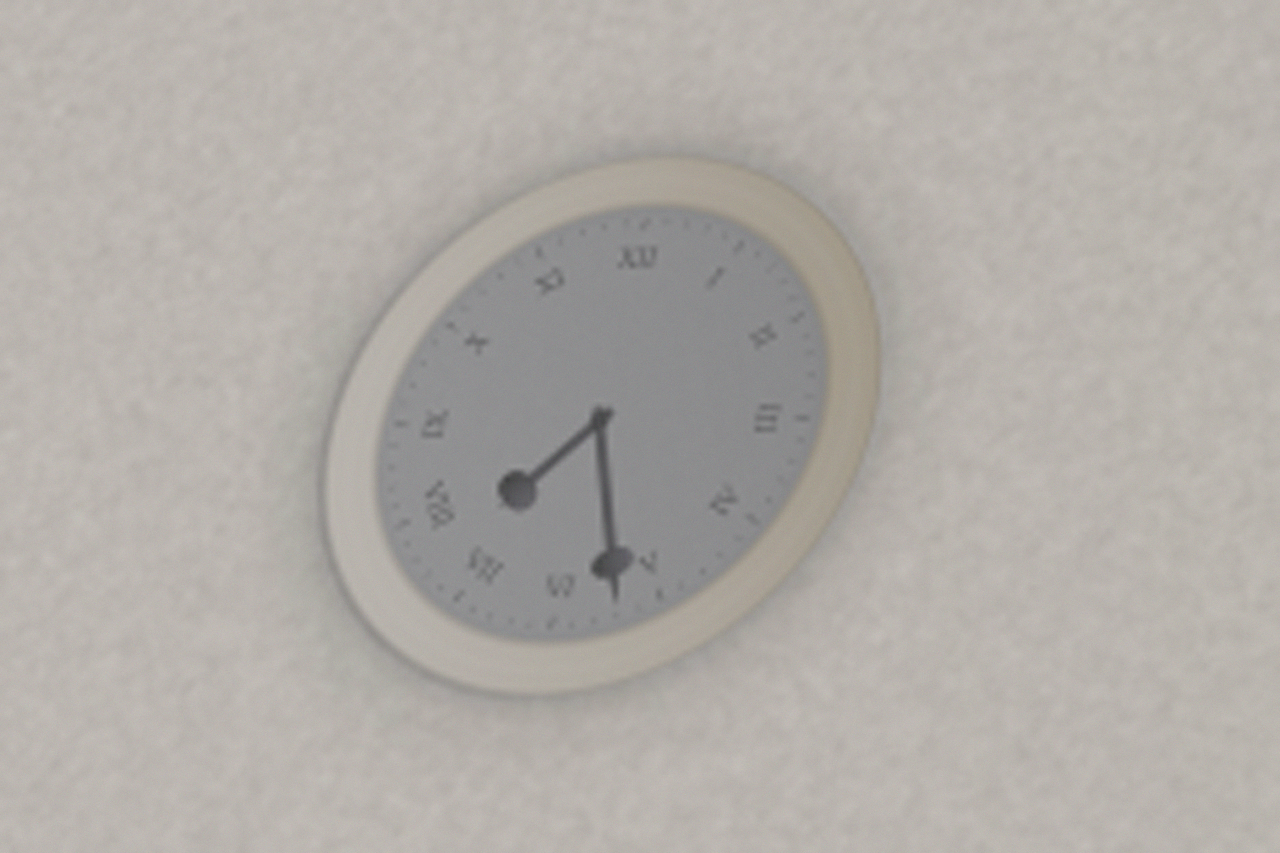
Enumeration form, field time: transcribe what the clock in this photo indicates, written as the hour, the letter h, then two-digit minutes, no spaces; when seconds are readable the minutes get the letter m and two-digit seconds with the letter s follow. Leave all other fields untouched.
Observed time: 7h27
